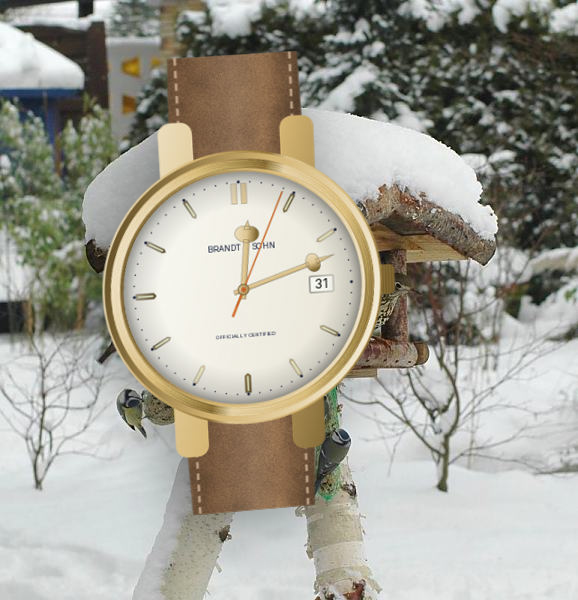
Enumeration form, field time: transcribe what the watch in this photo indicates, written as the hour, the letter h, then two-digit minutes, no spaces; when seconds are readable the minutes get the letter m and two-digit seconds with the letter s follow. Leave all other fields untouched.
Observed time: 12h12m04s
